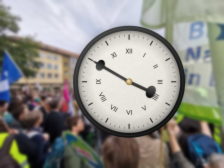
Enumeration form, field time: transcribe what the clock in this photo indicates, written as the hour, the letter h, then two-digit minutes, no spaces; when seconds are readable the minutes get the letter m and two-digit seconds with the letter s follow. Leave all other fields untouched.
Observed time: 3h50
